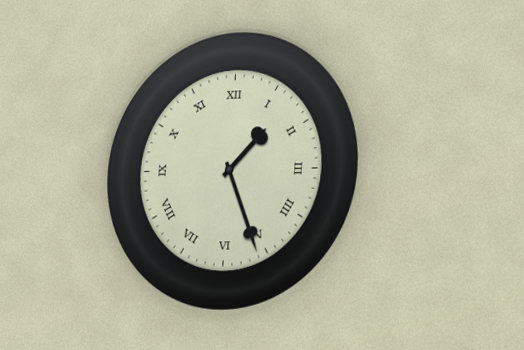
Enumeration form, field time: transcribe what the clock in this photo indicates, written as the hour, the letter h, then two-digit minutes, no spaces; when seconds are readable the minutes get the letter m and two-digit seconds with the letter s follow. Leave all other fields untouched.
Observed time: 1h26
